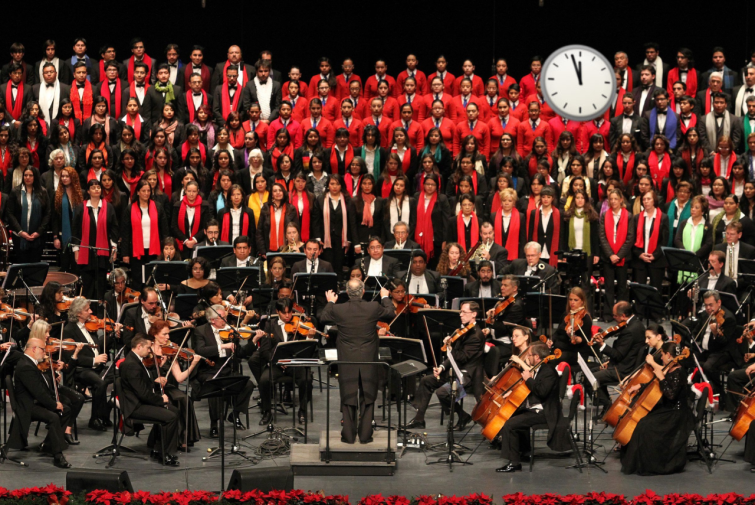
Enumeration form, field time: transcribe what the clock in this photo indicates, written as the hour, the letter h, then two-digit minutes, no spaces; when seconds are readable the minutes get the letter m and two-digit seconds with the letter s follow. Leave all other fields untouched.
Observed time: 11h57
